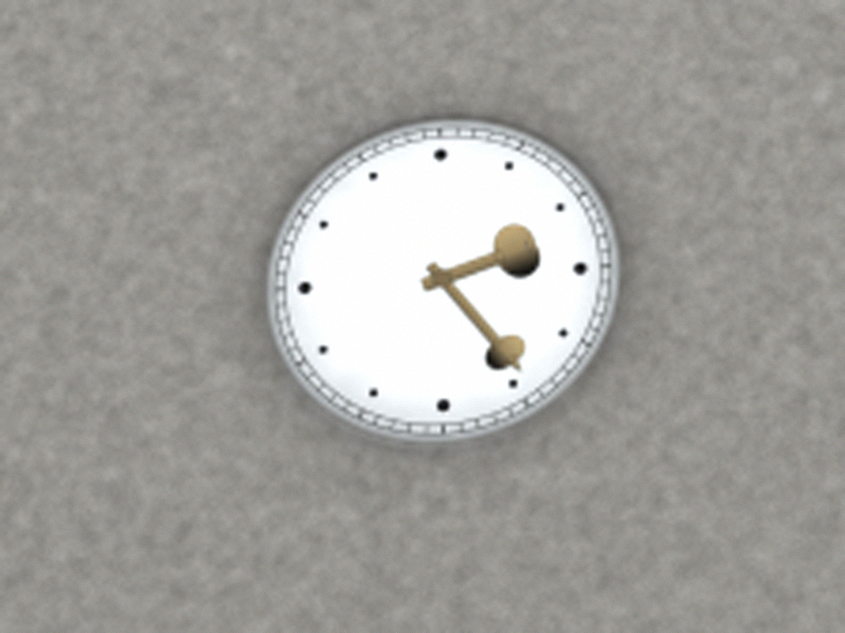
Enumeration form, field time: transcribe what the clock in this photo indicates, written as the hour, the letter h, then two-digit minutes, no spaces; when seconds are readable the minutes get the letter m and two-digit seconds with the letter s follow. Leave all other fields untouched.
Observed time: 2h24
